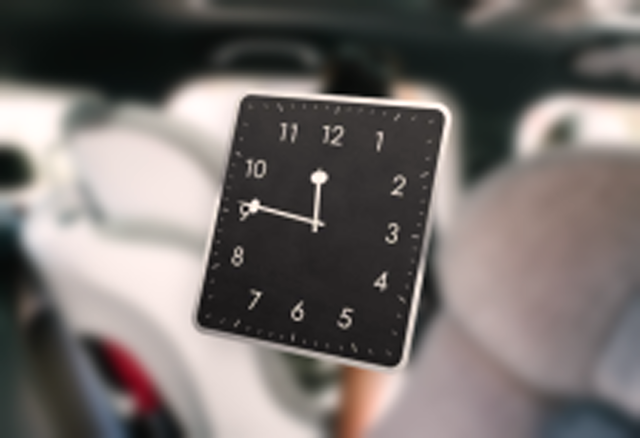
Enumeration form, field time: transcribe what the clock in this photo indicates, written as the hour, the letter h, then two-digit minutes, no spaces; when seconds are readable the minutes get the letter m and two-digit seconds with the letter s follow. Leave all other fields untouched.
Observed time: 11h46
